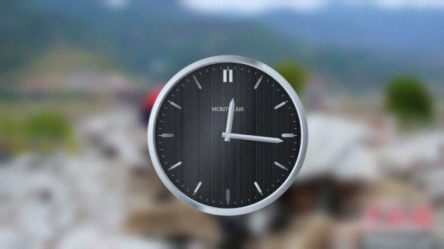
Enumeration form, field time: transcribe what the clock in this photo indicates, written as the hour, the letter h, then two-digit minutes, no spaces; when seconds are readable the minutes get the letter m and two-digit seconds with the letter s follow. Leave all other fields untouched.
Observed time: 12h16
